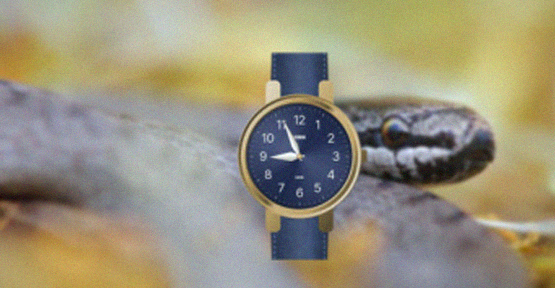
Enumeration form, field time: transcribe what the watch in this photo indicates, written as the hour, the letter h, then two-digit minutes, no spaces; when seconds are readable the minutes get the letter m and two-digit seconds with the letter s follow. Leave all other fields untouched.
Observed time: 8h56
